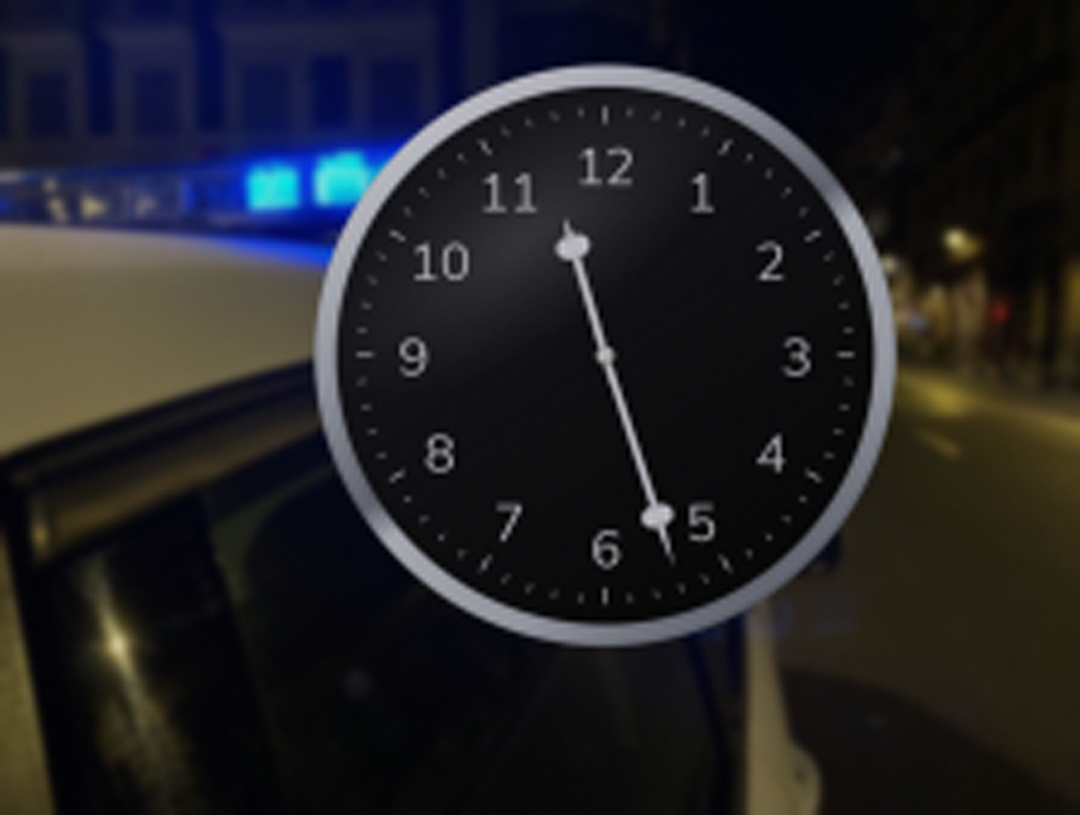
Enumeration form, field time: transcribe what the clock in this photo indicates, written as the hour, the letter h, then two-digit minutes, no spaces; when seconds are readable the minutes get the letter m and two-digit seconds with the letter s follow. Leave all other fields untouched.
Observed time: 11h27
